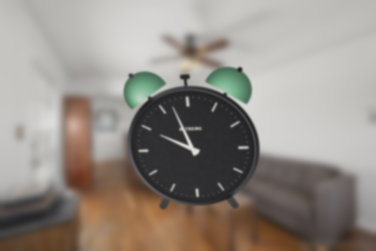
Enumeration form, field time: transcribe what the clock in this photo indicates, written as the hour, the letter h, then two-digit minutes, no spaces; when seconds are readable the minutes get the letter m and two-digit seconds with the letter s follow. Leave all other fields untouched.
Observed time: 9h57
